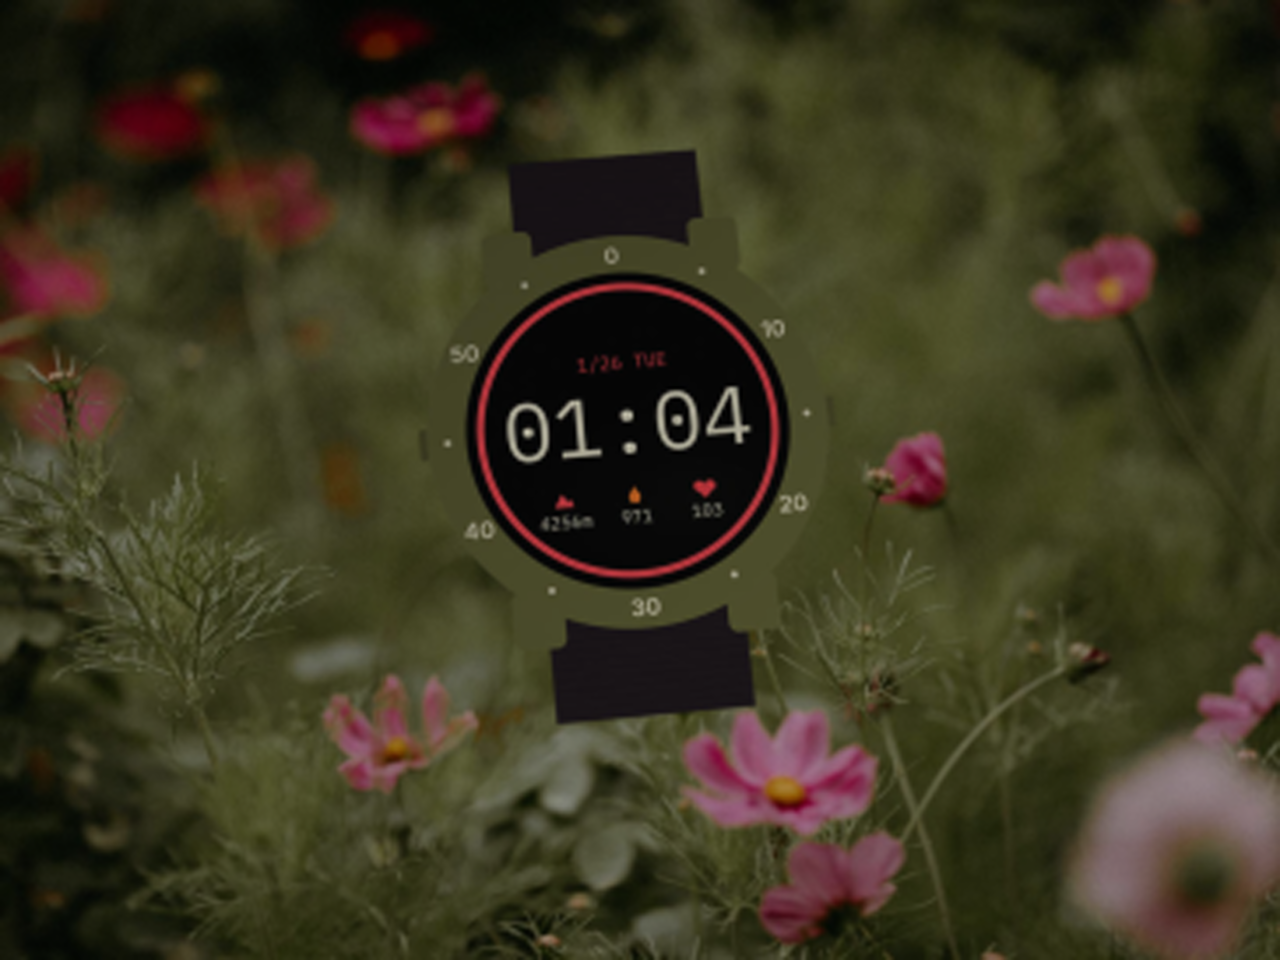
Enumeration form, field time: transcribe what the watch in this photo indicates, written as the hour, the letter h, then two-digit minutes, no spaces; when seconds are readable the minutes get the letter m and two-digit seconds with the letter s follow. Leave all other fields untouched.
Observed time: 1h04
